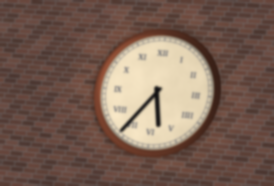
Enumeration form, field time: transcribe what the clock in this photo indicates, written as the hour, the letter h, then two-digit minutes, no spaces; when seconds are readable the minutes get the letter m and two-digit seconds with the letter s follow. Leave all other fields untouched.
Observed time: 5h36
